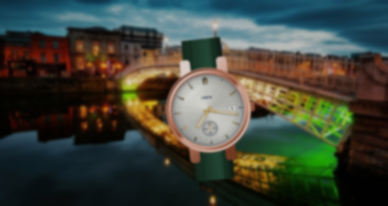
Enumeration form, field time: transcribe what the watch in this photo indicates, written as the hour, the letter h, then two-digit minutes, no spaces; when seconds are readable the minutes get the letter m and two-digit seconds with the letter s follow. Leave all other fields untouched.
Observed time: 7h17
